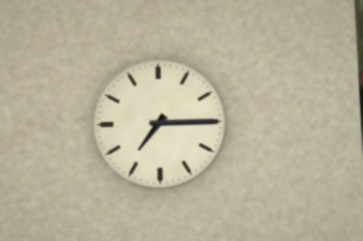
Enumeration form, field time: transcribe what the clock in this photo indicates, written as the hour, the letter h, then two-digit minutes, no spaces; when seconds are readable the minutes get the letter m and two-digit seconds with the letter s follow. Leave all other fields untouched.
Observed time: 7h15
